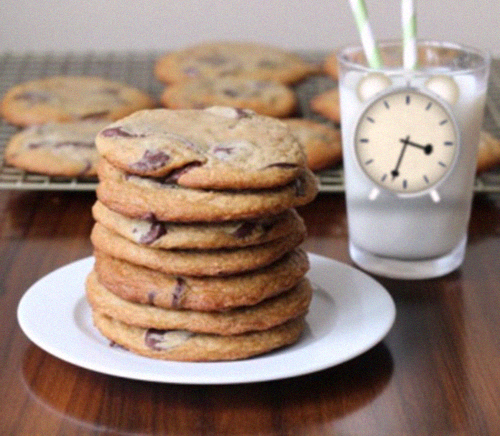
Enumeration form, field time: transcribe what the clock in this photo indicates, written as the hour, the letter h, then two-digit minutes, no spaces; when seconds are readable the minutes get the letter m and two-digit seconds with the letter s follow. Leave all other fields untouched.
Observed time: 3h33
